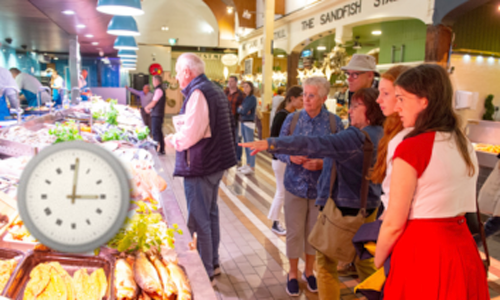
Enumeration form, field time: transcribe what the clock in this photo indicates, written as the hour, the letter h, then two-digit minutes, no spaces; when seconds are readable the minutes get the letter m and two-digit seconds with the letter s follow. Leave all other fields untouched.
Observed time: 3h01
